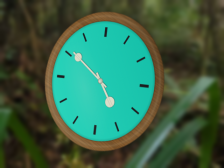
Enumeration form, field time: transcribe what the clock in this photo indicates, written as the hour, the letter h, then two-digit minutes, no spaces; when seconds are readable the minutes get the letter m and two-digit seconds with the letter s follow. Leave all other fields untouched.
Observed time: 4h51
